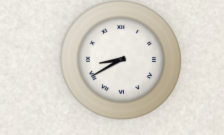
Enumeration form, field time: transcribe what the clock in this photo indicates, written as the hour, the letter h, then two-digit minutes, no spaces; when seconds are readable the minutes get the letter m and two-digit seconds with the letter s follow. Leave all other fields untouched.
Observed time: 8h40
